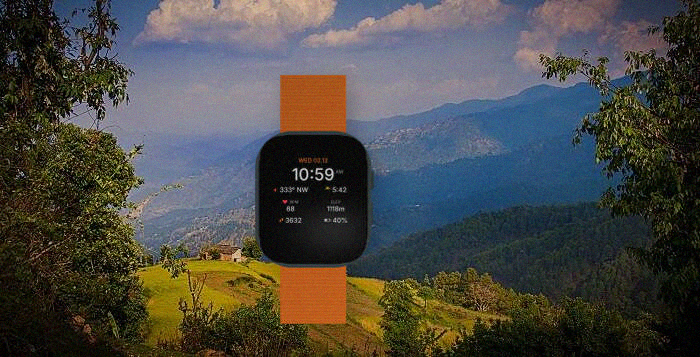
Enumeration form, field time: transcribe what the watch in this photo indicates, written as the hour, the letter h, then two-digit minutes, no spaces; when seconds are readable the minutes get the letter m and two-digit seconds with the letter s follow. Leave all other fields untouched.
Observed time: 10h59
